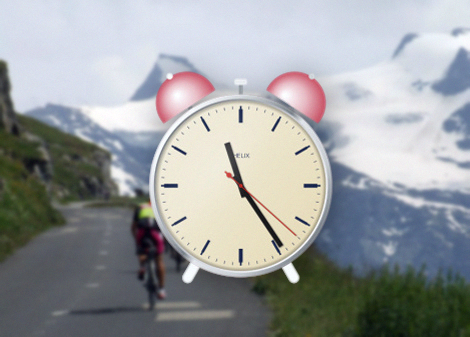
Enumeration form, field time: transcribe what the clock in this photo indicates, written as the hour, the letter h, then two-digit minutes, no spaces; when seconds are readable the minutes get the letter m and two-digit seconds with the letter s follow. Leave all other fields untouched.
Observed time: 11h24m22s
